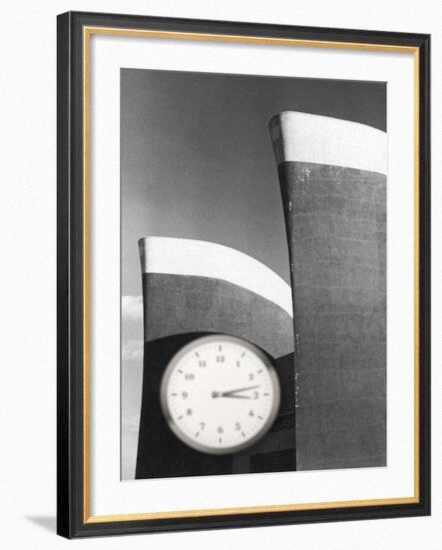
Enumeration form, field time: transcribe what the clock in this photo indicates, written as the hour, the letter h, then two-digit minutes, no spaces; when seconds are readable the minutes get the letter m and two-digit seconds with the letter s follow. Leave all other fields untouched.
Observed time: 3h13
